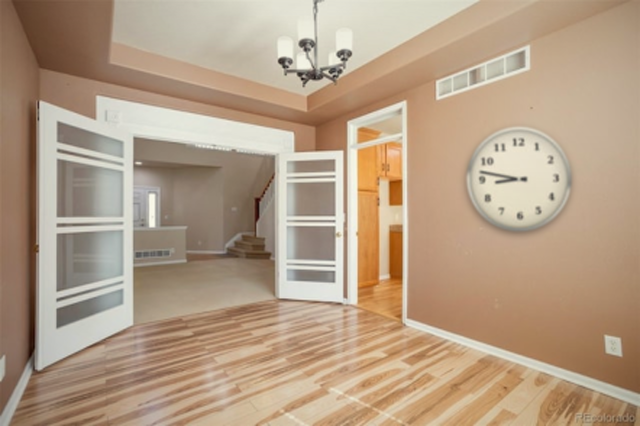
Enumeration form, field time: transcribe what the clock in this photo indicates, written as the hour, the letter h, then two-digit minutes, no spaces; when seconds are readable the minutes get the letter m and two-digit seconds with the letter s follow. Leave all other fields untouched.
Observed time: 8h47
